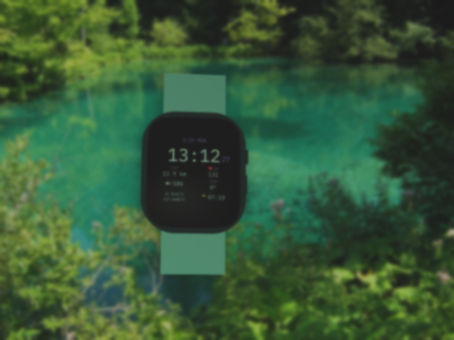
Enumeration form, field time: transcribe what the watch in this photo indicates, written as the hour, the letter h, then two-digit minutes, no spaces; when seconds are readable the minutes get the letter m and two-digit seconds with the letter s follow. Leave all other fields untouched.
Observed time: 13h12
